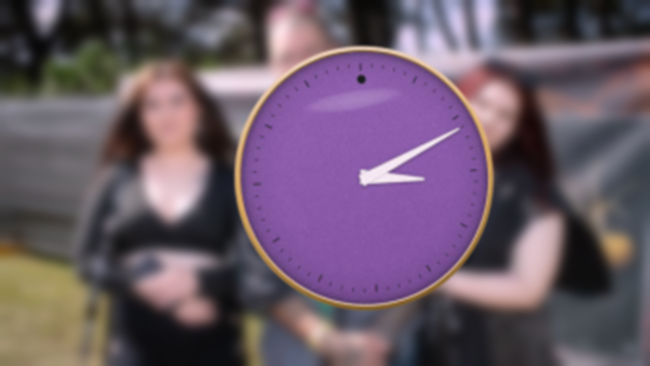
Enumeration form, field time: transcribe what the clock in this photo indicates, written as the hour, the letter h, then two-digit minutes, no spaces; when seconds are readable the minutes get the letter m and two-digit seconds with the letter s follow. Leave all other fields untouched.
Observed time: 3h11
